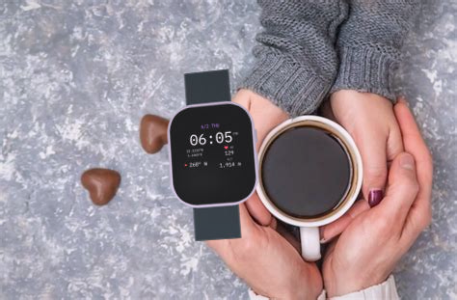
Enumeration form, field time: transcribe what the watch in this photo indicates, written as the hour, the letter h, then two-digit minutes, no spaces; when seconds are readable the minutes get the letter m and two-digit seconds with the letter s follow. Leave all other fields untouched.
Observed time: 6h05
